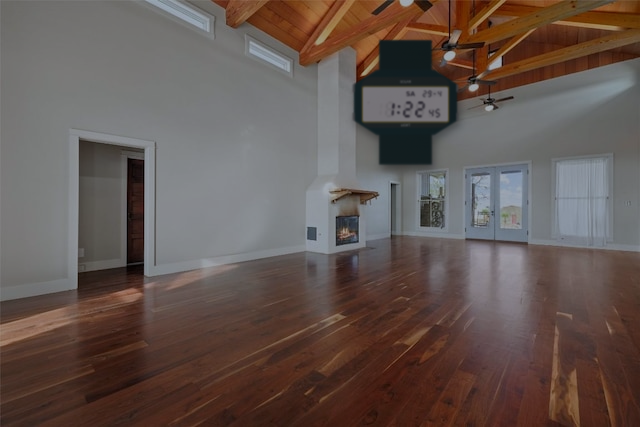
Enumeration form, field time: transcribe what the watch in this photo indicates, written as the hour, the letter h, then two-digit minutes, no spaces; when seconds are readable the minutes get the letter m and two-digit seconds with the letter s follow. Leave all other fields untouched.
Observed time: 1h22
